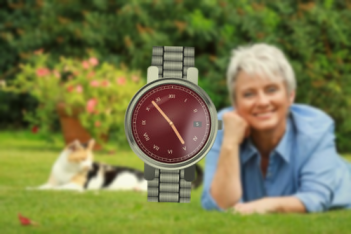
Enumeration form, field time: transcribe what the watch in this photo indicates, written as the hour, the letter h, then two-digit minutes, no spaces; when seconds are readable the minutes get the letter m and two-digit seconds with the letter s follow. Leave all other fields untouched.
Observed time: 4h53
